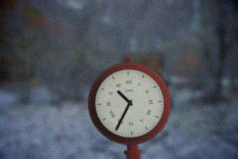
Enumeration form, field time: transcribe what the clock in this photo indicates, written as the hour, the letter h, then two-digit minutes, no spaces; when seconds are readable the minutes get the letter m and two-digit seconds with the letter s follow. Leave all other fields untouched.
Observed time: 10h35
